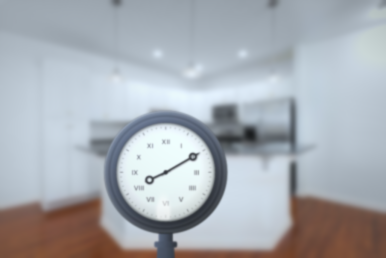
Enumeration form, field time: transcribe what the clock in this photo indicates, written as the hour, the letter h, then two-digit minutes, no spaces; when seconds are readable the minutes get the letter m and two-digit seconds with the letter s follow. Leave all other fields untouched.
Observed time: 8h10
